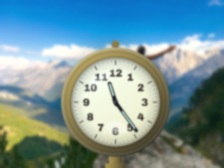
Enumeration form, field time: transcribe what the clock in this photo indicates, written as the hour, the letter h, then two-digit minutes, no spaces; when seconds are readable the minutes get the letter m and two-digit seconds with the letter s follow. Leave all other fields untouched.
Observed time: 11h24
